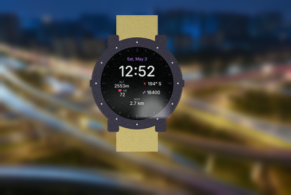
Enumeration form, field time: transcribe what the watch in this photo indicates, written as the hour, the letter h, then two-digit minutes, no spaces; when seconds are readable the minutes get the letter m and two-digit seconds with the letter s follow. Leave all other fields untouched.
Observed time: 12h52
